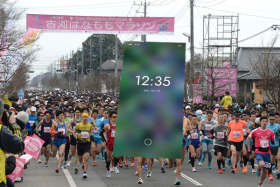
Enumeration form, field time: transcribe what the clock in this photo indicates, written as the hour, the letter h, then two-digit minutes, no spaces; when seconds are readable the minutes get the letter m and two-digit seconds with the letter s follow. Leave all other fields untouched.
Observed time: 12h35
